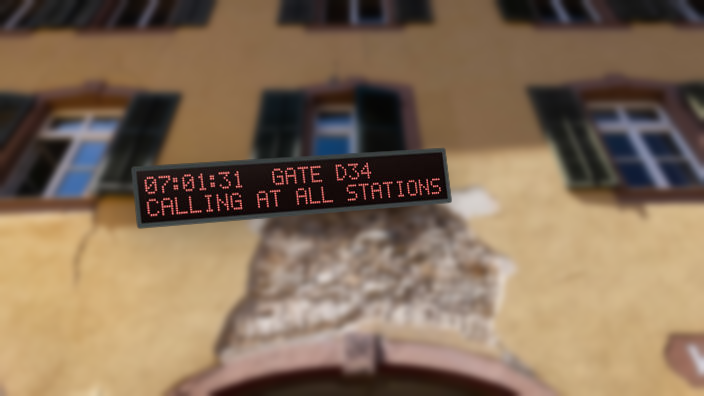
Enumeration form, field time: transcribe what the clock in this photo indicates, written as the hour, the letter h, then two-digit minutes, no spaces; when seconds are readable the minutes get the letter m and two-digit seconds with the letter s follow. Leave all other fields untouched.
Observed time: 7h01m31s
